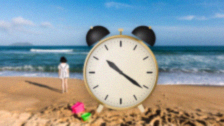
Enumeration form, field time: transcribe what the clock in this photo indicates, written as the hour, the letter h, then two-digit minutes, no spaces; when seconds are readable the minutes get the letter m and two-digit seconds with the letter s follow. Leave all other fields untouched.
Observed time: 10h21
